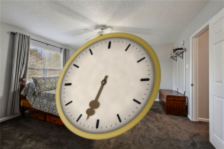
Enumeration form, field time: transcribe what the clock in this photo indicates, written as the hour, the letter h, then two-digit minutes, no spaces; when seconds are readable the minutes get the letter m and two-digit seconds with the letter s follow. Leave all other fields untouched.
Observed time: 6h33
